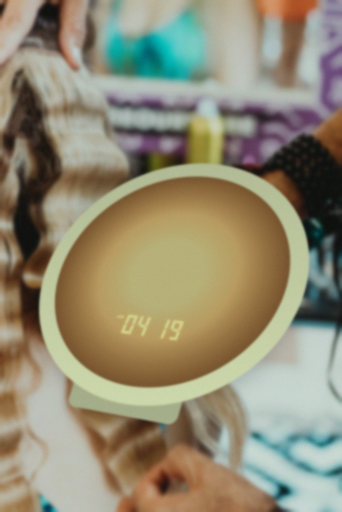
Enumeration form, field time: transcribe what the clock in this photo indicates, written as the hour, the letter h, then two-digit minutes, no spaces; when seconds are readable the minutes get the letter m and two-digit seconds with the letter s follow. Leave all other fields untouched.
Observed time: 4h19
